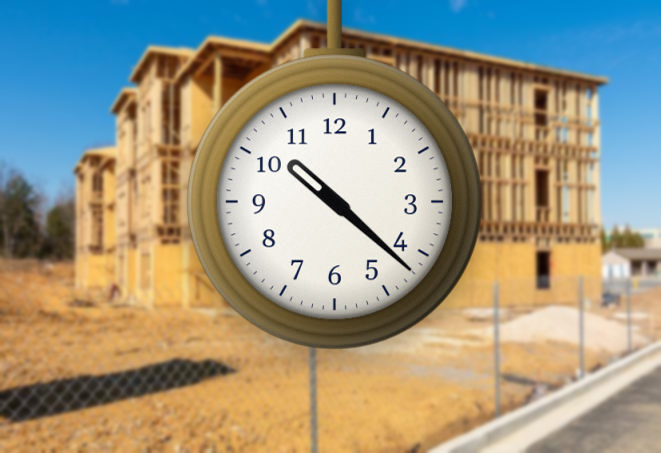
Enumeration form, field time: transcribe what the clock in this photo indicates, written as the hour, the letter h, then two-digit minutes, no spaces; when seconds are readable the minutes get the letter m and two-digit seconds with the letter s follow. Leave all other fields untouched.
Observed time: 10h22
